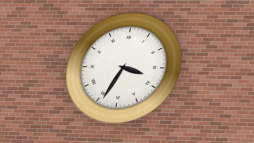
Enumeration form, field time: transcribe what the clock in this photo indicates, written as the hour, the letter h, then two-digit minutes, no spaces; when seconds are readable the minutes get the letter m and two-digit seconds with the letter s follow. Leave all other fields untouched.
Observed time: 3h34
